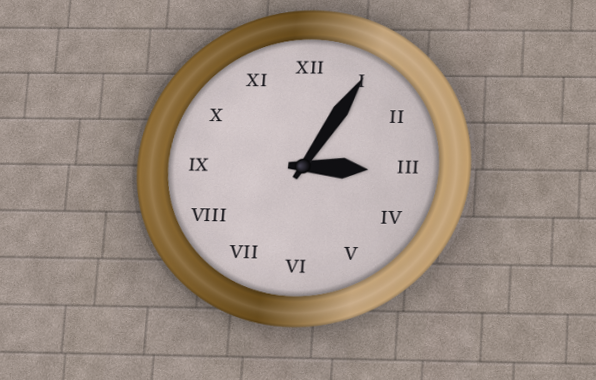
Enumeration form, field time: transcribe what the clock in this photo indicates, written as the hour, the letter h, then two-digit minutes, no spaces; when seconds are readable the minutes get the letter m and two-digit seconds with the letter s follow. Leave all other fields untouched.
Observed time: 3h05
